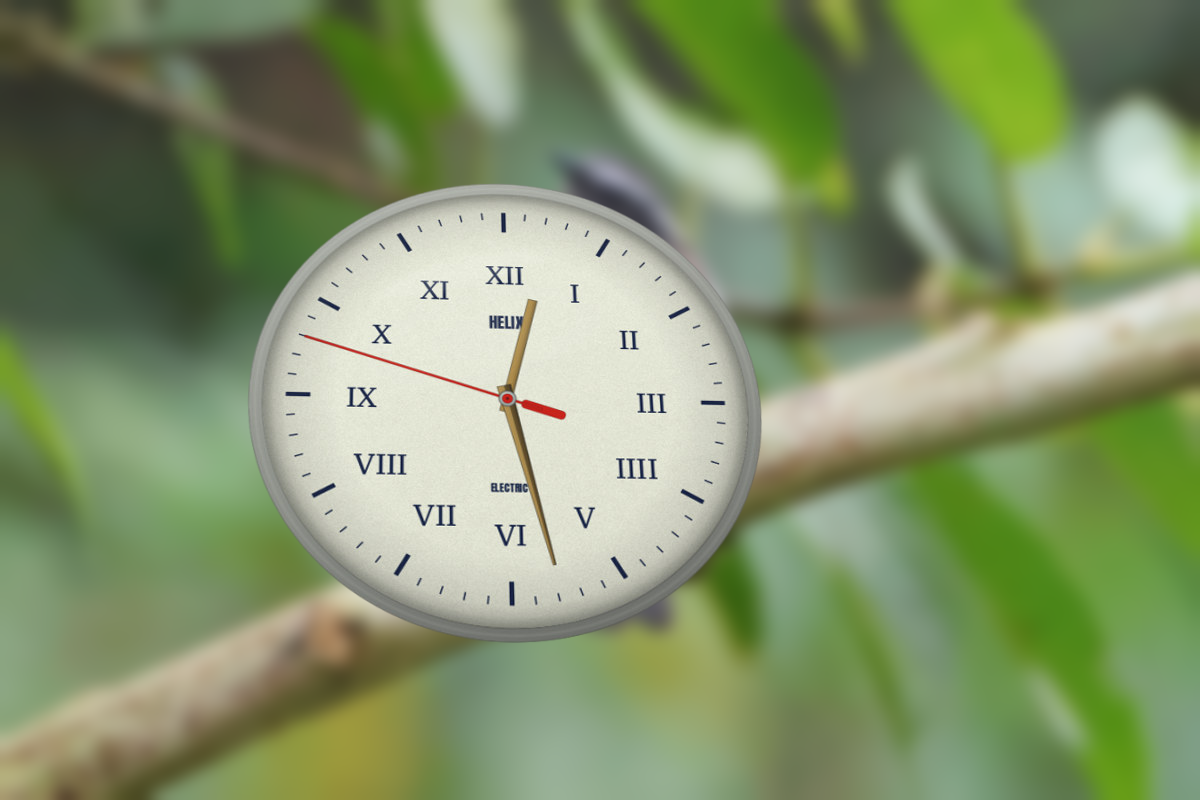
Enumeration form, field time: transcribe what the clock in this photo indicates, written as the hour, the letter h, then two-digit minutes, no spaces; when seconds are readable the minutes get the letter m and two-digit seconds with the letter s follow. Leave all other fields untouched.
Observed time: 12h27m48s
